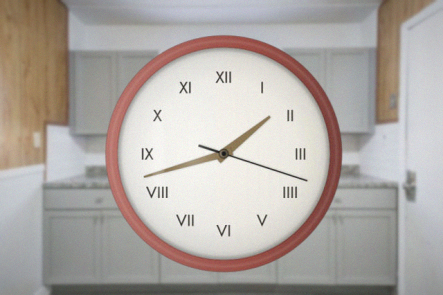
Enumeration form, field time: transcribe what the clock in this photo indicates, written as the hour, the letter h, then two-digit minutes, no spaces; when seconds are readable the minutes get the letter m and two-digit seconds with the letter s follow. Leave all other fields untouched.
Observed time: 1h42m18s
